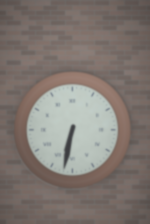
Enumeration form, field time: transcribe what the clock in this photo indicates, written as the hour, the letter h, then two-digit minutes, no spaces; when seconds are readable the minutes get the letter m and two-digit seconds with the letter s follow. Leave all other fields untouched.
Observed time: 6h32
